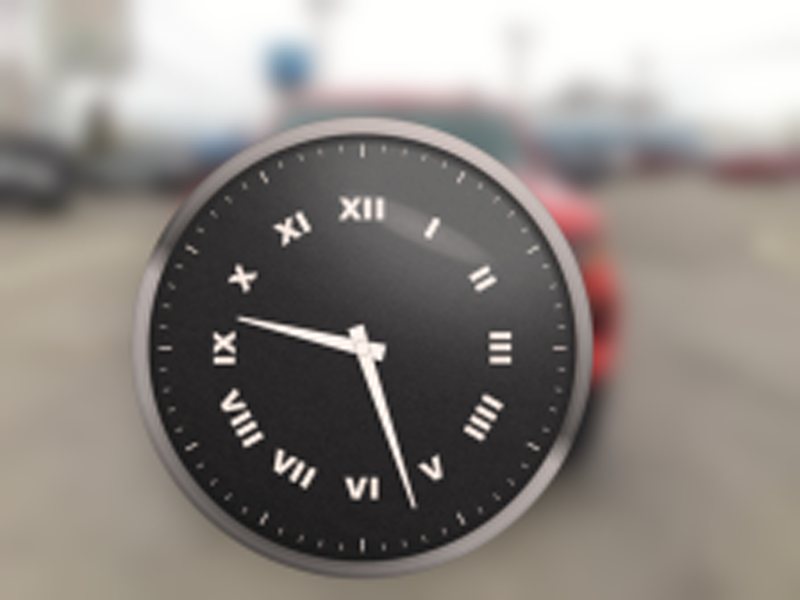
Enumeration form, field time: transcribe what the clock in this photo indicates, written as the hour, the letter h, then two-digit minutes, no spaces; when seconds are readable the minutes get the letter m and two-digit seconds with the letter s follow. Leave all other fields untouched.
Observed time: 9h27
